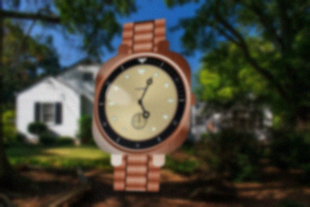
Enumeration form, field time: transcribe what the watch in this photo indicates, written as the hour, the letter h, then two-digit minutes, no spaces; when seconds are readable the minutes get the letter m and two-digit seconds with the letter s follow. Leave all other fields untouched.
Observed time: 5h04
